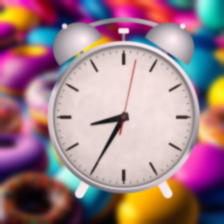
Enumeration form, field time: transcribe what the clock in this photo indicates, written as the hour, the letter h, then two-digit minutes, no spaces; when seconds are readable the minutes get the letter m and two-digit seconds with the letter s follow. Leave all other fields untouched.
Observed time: 8h35m02s
